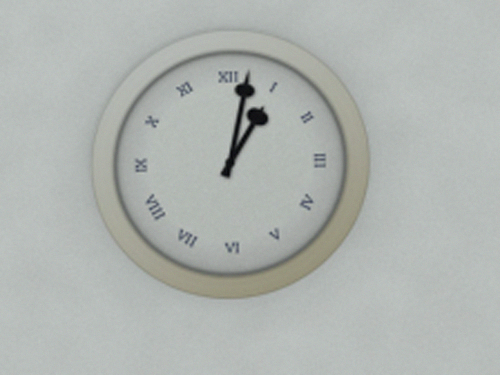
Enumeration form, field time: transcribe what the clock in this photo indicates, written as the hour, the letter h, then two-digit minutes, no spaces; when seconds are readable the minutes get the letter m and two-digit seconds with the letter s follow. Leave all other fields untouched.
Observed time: 1h02
